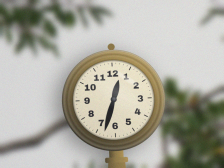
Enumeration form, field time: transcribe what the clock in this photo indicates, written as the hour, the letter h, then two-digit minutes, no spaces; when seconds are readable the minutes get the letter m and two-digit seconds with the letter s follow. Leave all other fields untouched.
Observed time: 12h33
